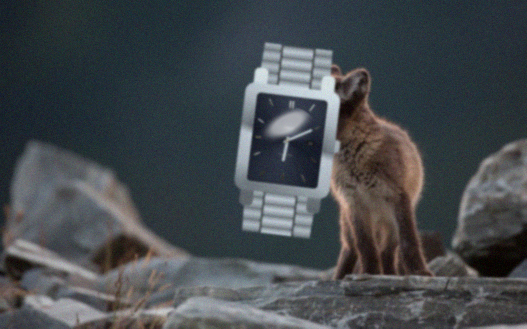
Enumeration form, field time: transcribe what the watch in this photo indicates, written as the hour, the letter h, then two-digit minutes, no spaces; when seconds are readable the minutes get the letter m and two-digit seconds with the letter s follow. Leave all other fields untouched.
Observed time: 6h10
